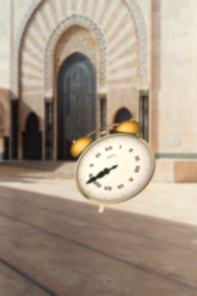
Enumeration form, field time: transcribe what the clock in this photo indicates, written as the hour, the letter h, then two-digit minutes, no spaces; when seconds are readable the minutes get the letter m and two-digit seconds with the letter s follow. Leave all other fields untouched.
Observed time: 8h43
